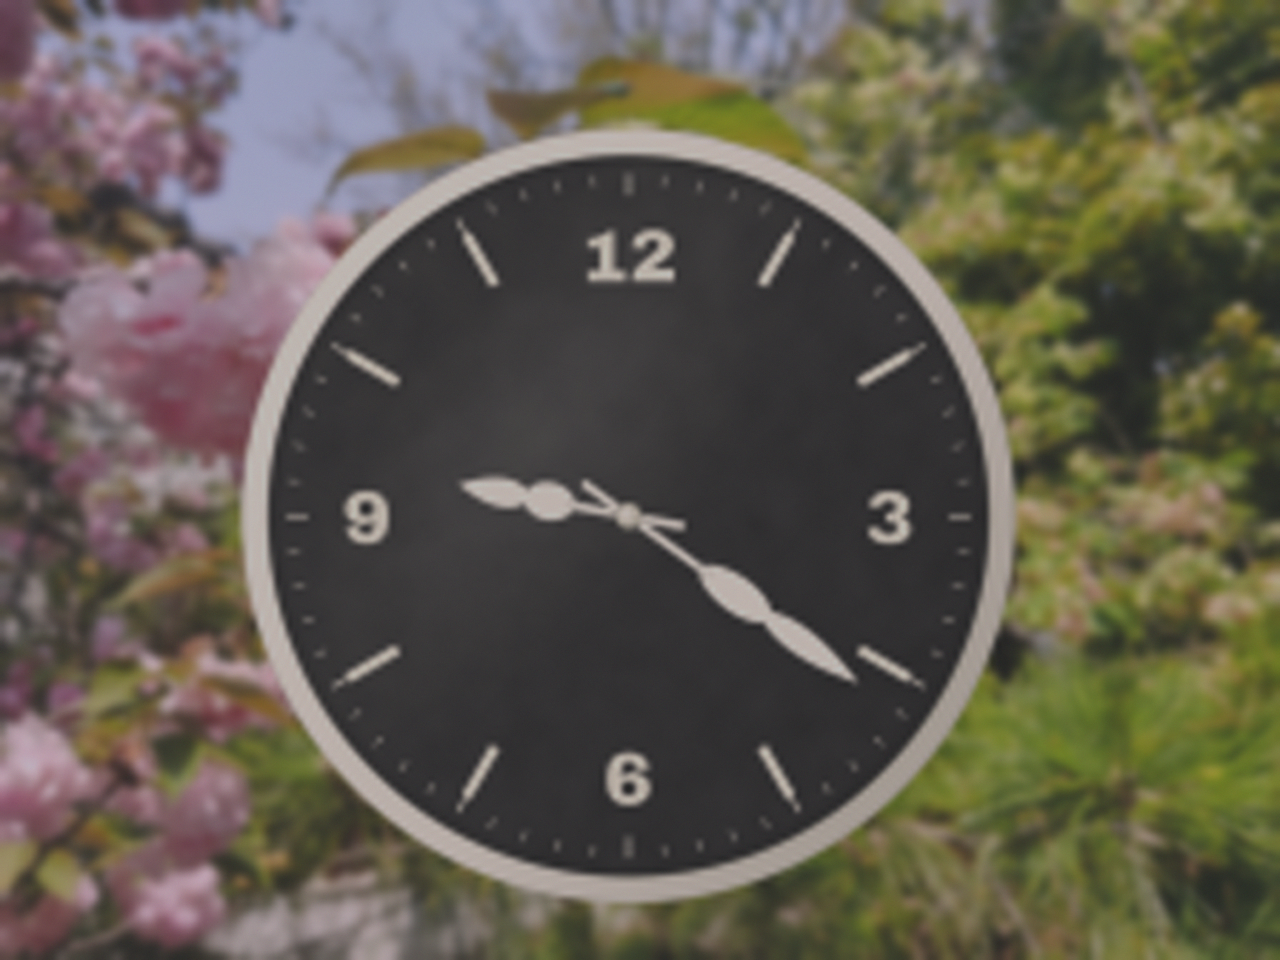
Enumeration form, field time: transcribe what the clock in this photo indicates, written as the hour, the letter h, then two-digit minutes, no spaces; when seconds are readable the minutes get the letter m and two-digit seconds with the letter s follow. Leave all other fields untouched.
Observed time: 9h21
